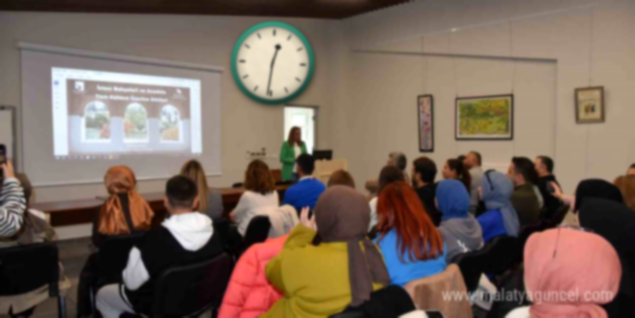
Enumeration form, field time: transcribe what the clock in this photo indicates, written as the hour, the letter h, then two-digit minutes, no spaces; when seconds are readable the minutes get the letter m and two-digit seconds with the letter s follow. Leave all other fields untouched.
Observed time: 12h31
